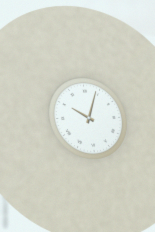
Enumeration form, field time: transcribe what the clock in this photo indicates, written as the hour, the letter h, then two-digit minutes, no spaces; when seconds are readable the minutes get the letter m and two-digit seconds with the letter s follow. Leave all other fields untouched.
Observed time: 10h04
